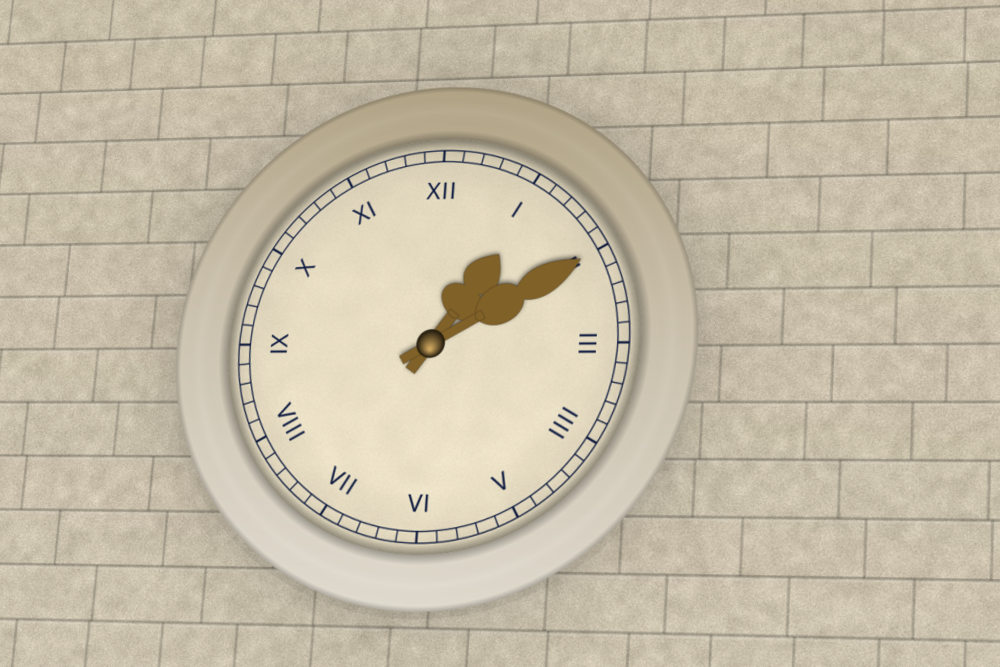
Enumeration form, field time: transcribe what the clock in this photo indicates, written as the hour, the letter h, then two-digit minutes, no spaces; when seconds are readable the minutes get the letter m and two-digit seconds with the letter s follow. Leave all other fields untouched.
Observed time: 1h10
